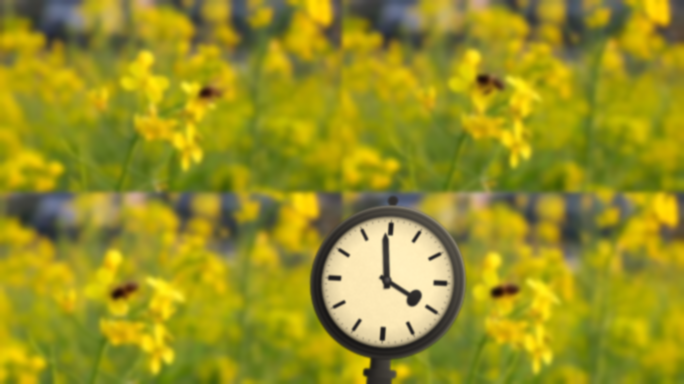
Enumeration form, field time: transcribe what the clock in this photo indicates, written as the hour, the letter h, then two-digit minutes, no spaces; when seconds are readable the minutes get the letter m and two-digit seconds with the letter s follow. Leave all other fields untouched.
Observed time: 3h59
